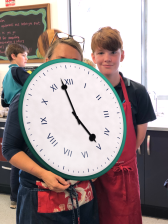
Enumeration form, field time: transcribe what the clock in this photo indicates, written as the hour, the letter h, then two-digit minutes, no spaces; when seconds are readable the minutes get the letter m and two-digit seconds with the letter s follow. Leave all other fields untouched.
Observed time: 4h58
